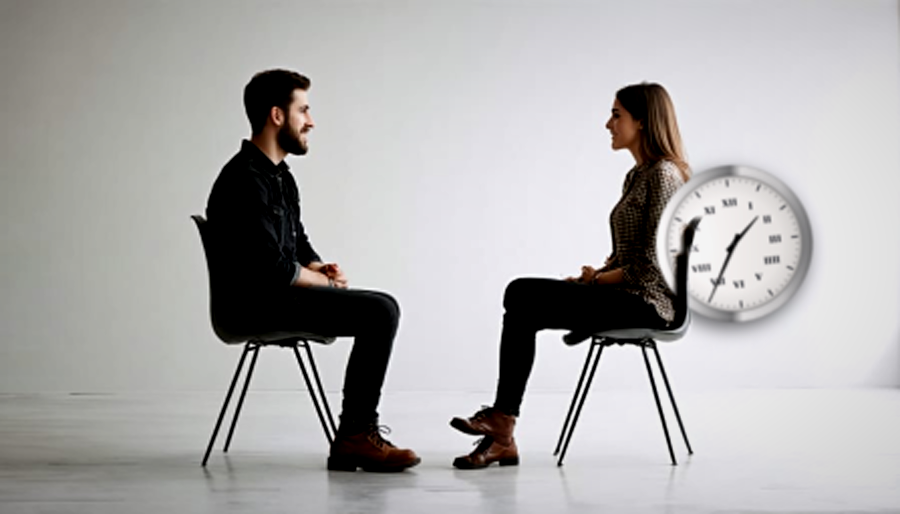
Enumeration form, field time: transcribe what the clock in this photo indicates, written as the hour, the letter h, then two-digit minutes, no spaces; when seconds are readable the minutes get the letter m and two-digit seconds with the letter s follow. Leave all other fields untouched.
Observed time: 1h35
